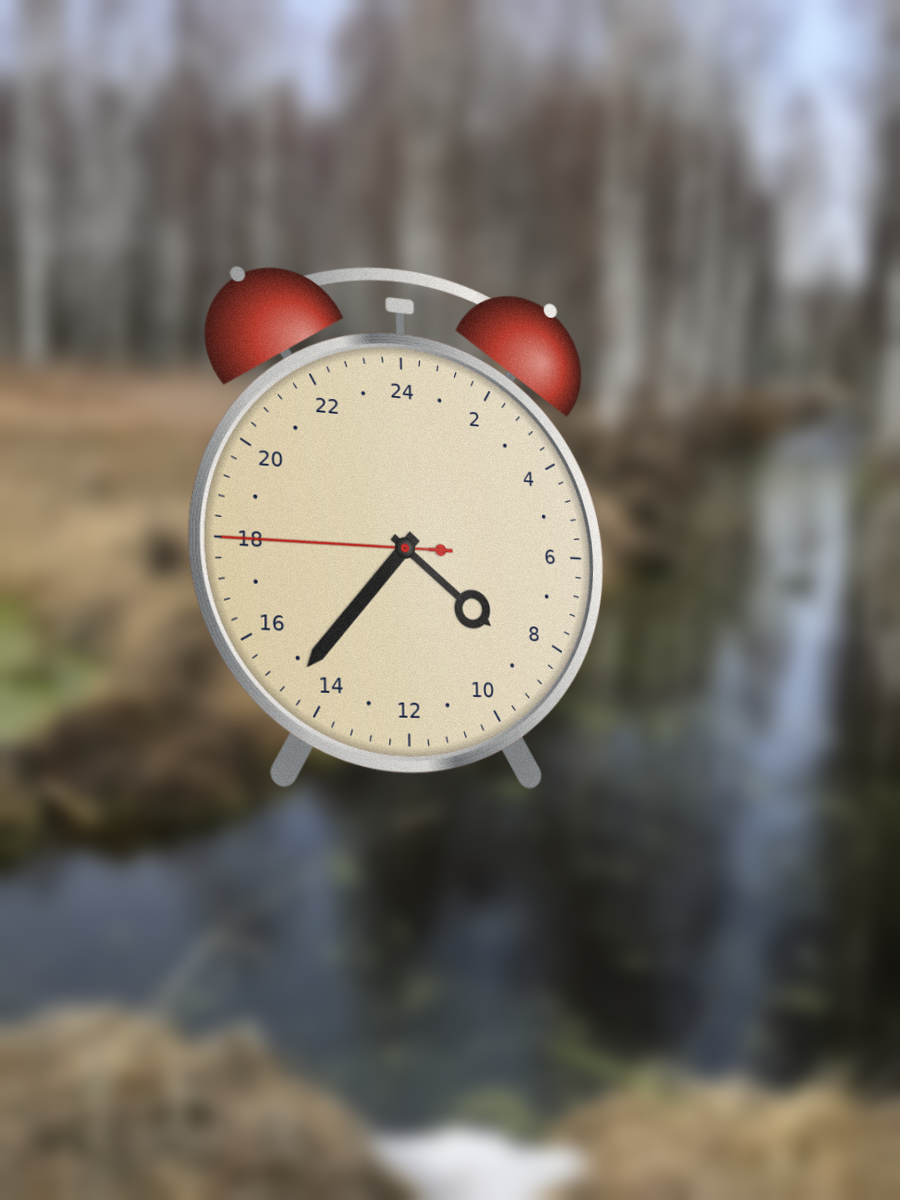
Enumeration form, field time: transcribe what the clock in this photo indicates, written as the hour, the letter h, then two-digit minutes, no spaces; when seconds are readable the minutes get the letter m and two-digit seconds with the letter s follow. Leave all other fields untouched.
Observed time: 8h36m45s
